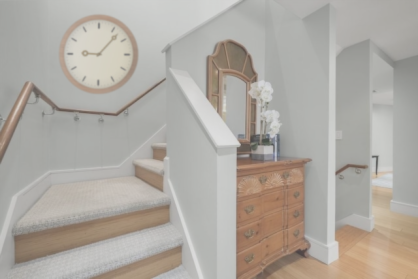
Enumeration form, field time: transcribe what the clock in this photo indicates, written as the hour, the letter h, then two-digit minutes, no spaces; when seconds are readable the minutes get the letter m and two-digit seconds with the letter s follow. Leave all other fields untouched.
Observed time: 9h07
